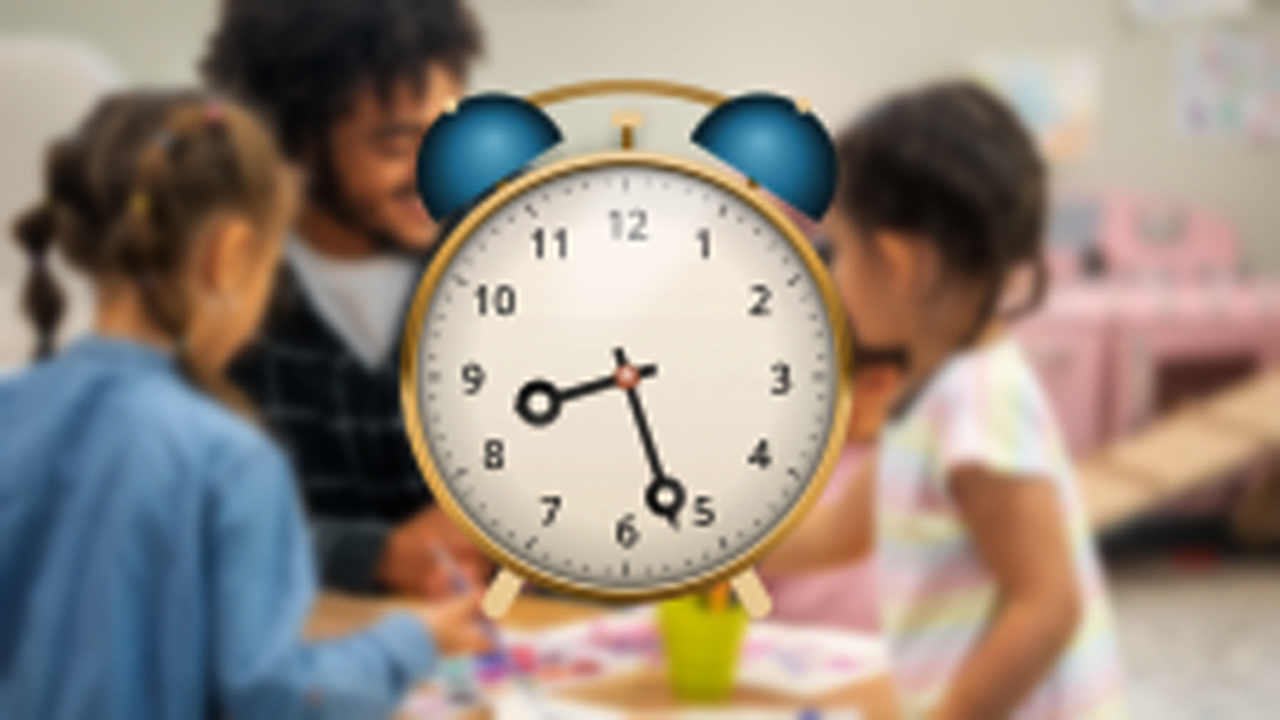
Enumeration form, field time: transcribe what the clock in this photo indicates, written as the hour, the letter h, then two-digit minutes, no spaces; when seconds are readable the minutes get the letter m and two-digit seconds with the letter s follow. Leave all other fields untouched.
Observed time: 8h27
